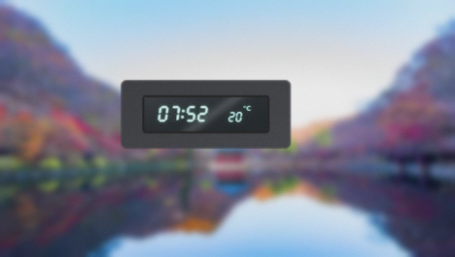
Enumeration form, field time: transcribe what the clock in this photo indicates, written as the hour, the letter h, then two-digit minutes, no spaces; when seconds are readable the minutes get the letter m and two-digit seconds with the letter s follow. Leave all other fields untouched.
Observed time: 7h52
